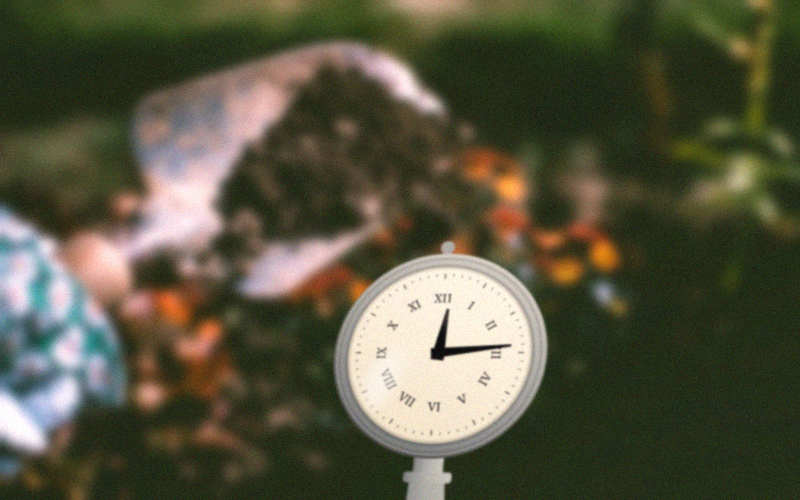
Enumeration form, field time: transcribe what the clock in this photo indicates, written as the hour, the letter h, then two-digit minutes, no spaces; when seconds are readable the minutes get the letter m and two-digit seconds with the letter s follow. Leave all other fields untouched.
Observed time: 12h14
